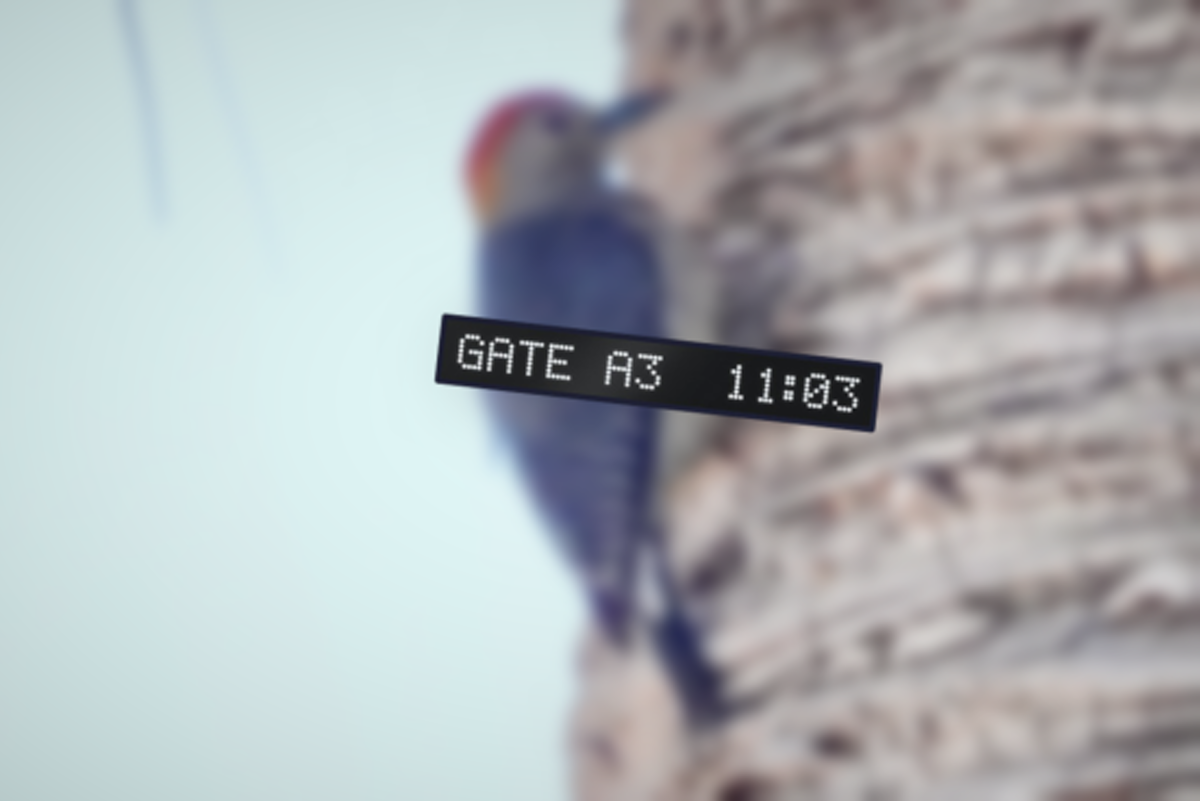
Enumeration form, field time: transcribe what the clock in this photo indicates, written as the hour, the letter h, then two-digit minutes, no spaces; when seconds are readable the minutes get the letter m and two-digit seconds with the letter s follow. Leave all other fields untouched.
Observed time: 11h03
